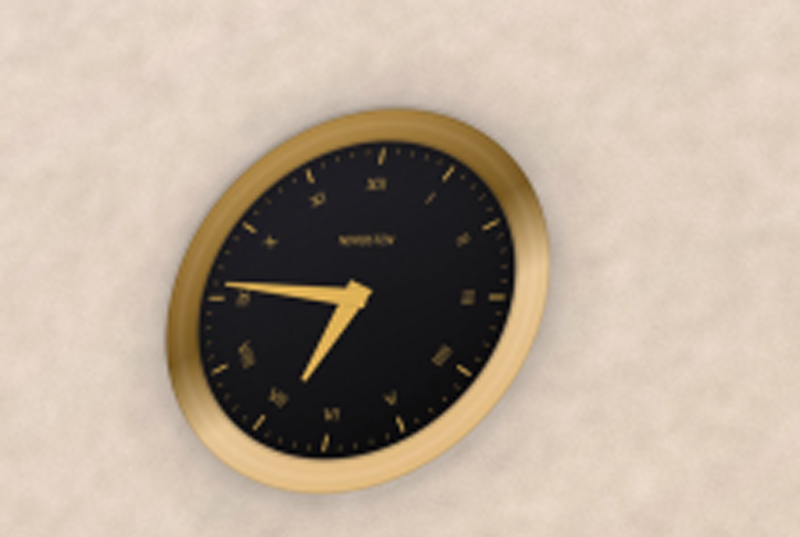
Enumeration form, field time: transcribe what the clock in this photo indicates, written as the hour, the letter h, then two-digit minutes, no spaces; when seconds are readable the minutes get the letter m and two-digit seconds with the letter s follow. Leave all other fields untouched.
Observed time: 6h46
